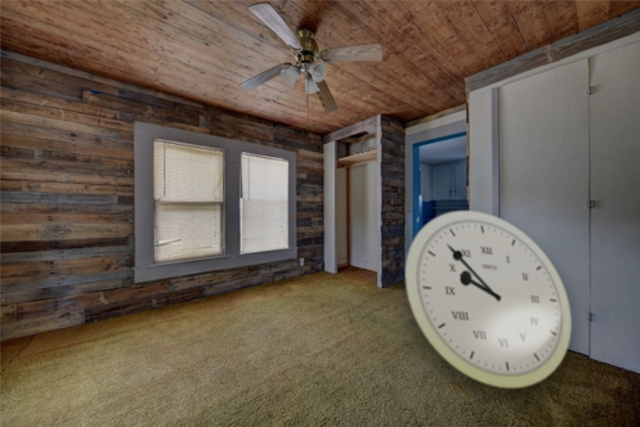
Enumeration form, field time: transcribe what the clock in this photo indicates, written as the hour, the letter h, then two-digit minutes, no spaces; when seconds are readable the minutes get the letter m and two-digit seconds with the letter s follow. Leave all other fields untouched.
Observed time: 9h53
